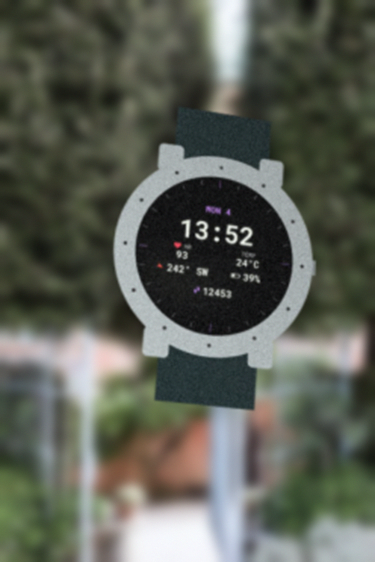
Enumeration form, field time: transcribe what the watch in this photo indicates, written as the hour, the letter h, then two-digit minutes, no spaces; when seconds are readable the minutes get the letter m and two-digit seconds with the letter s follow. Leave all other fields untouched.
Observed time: 13h52
